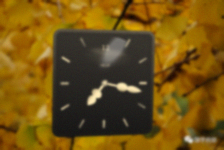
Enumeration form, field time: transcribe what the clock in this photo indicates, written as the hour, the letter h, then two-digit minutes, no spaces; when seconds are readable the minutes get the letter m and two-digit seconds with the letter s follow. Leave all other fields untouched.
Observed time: 7h17
